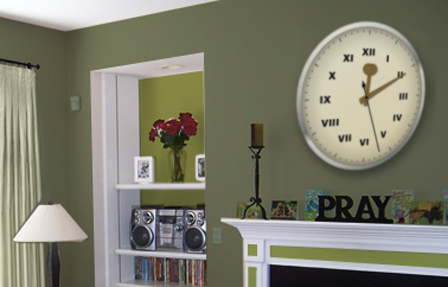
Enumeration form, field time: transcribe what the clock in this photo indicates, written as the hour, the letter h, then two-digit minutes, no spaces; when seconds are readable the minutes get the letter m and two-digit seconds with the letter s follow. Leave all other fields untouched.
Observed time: 12h10m27s
